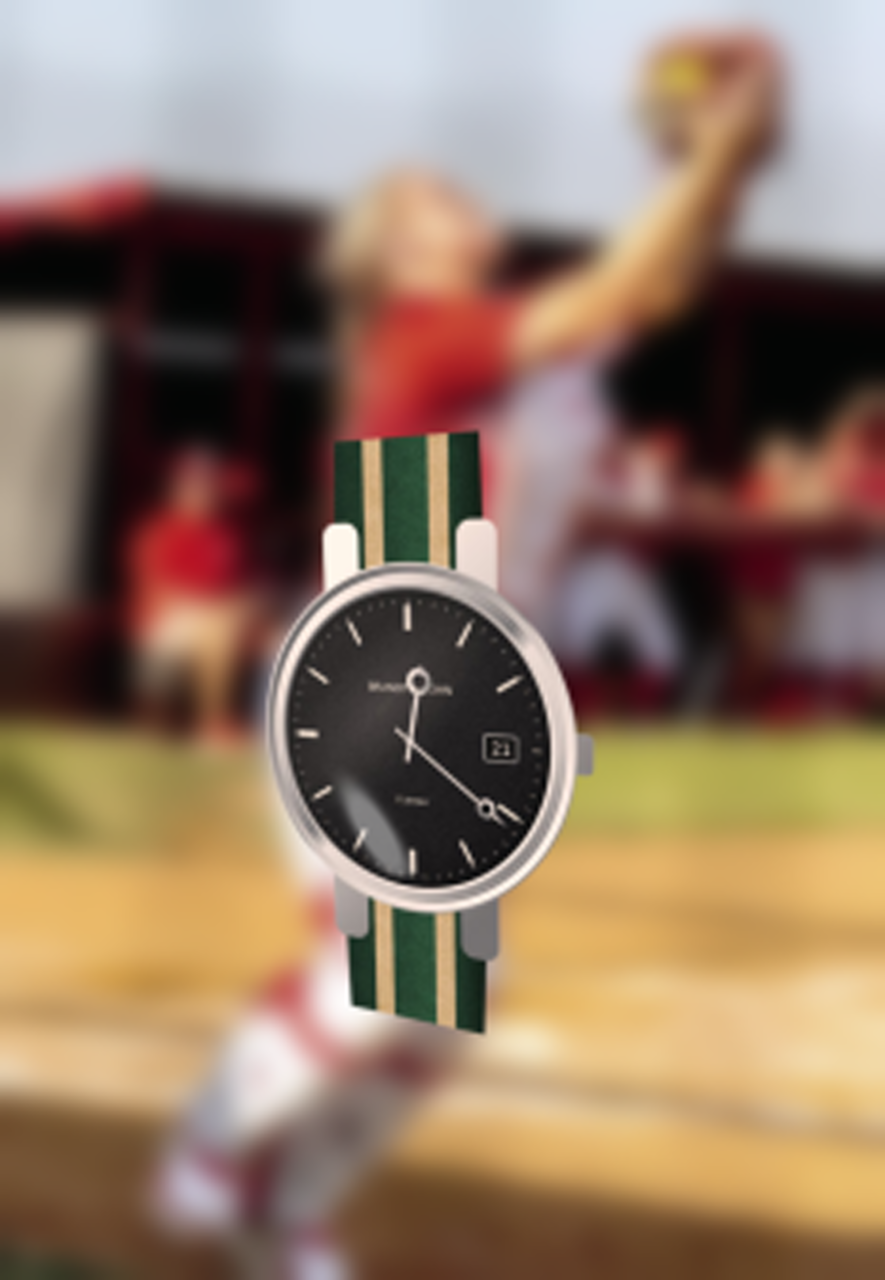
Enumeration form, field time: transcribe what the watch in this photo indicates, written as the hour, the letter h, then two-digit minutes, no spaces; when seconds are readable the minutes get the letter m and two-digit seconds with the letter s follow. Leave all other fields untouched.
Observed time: 12h21
